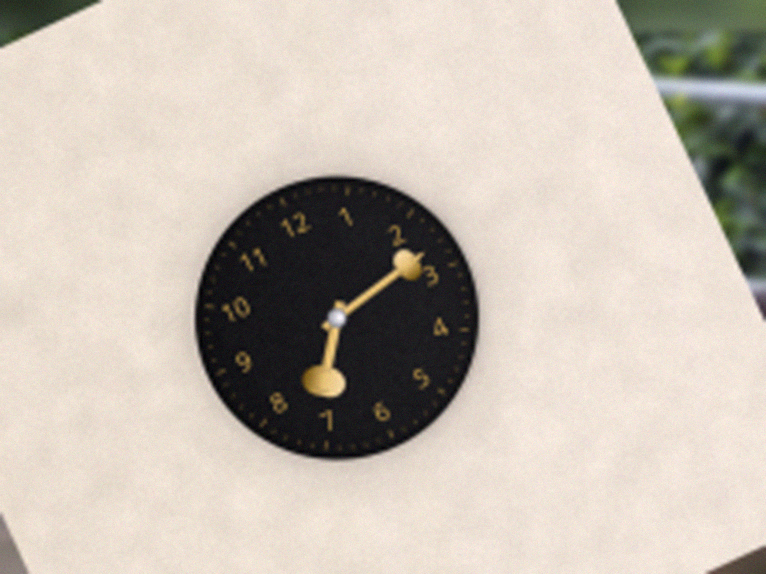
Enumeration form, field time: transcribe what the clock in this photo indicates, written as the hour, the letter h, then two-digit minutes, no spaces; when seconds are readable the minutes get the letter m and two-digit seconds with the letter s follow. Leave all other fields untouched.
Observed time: 7h13
